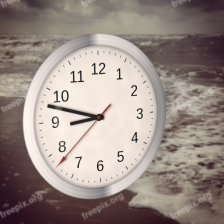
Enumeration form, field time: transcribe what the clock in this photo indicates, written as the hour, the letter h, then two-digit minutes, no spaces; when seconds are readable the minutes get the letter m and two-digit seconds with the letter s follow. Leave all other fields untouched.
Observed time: 8h47m38s
